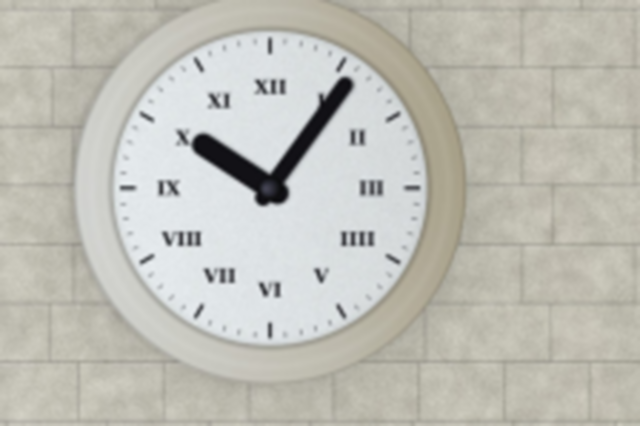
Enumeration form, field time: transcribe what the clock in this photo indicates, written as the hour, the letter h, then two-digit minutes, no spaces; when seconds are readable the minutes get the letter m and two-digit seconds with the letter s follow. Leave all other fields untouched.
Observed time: 10h06
